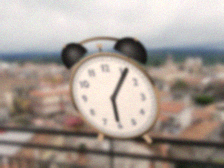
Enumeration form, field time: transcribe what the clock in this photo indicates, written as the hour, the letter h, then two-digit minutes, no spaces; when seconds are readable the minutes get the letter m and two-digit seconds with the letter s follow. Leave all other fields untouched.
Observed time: 6h06
